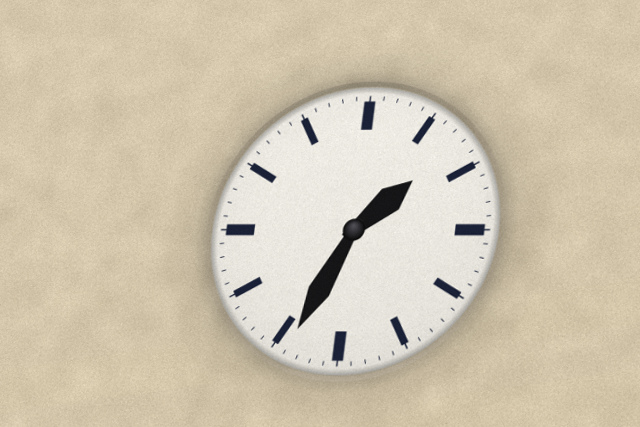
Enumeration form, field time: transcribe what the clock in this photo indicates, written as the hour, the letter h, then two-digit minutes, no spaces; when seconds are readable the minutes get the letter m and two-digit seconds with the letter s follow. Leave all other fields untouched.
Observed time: 1h34
